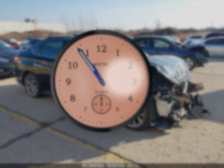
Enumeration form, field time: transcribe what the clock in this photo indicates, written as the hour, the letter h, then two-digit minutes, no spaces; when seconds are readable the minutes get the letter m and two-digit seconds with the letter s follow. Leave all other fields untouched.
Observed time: 10h54
